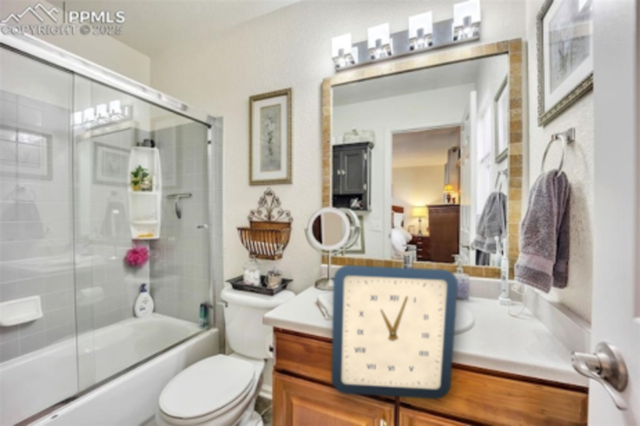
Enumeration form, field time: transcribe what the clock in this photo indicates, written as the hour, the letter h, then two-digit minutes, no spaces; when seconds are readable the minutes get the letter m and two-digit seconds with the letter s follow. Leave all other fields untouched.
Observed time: 11h03
